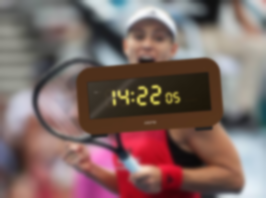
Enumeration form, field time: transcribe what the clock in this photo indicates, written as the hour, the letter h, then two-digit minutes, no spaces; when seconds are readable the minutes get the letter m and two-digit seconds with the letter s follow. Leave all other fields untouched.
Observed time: 14h22
